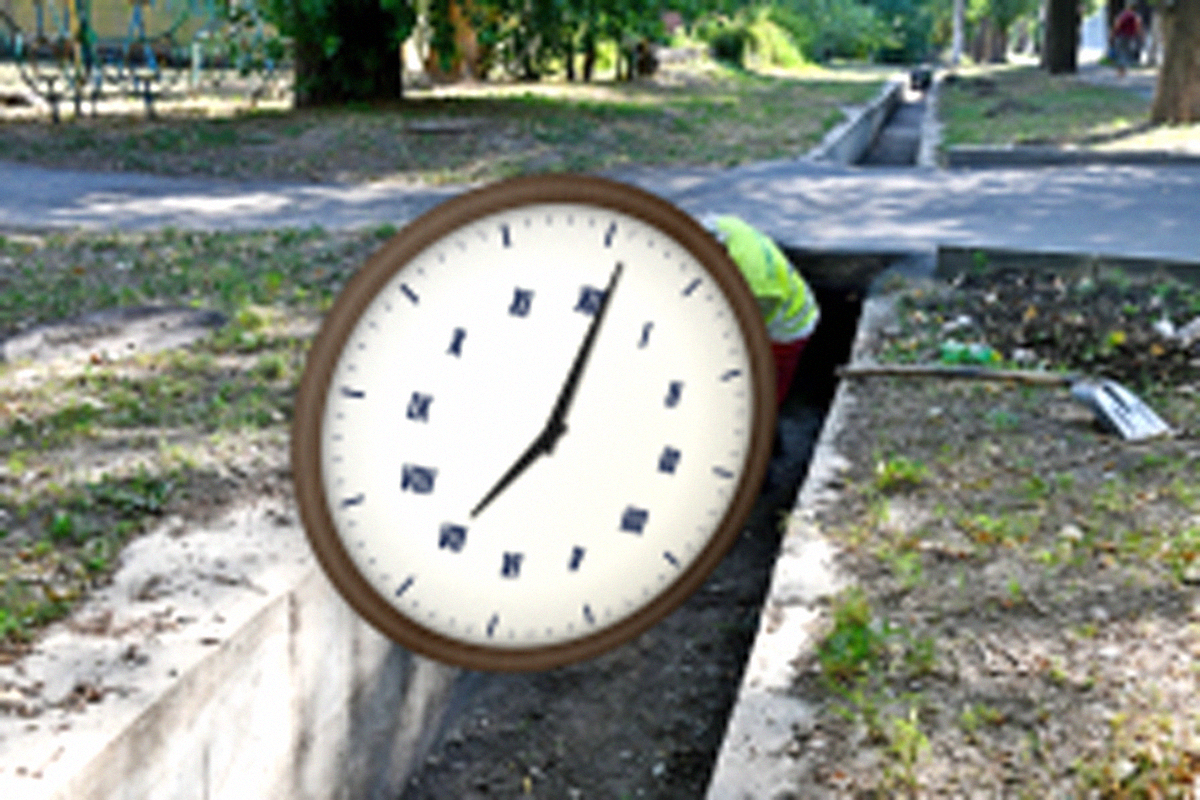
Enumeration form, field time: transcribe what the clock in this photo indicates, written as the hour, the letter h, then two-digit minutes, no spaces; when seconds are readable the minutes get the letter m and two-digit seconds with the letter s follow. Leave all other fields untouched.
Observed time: 7h01
